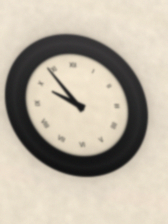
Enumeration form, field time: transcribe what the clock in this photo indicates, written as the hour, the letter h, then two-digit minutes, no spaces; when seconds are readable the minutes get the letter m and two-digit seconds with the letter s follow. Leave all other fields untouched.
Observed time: 9h54
